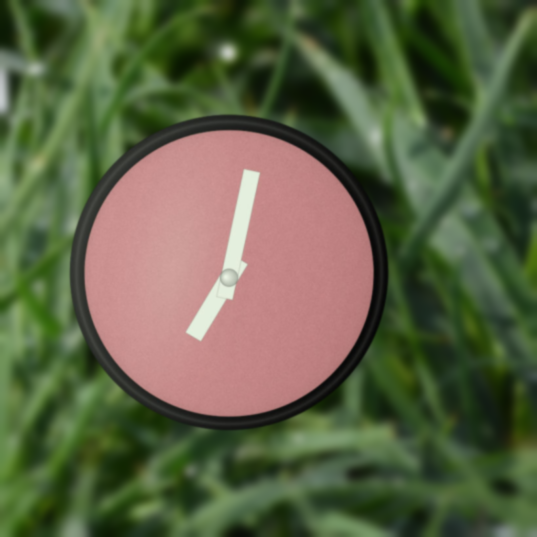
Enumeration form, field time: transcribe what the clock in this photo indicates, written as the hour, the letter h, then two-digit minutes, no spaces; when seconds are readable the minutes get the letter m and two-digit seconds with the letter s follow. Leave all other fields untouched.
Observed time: 7h02
